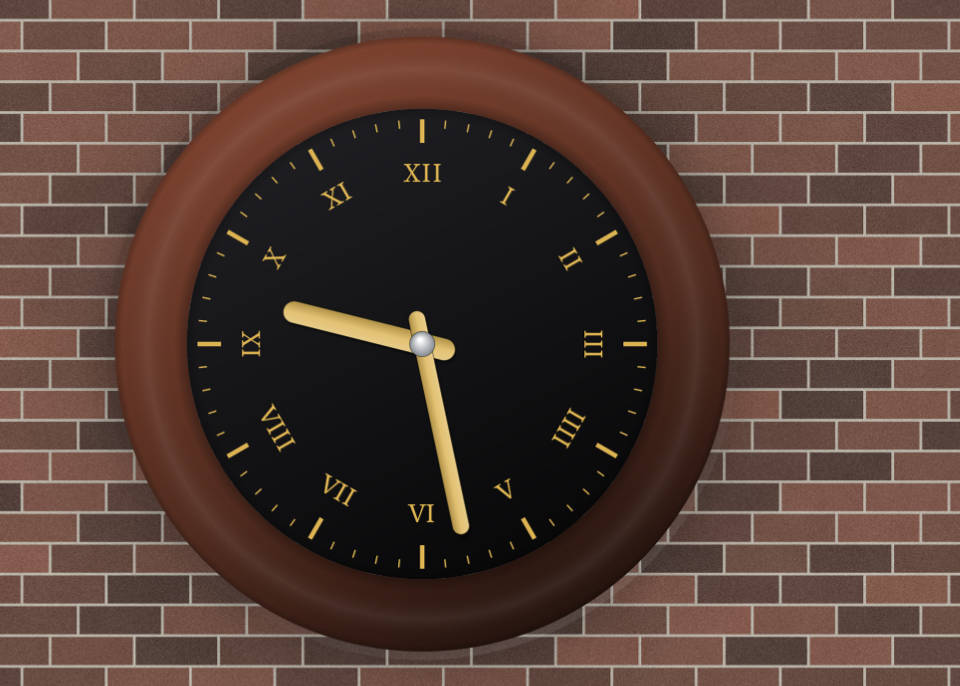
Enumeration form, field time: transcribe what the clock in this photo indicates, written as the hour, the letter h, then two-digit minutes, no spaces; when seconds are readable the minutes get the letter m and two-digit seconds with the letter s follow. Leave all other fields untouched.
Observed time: 9h28
